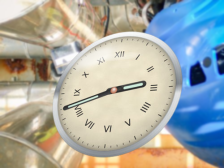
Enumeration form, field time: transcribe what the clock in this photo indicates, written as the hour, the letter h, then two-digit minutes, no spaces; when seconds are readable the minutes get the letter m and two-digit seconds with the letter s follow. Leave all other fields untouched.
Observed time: 2h42
